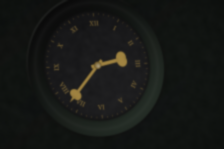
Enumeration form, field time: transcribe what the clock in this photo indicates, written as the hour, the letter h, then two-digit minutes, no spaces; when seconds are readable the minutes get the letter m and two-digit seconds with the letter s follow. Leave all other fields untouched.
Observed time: 2h37
